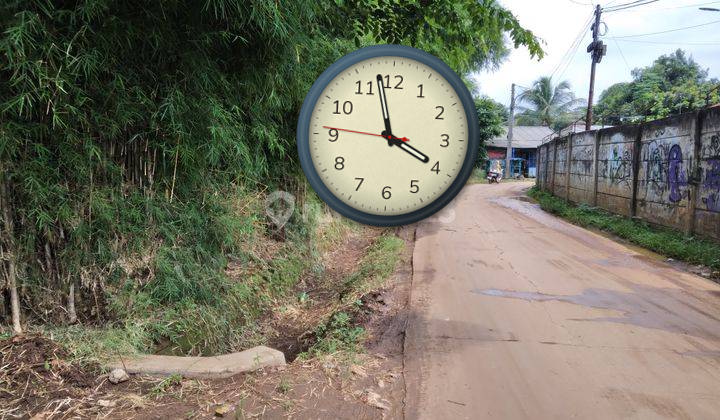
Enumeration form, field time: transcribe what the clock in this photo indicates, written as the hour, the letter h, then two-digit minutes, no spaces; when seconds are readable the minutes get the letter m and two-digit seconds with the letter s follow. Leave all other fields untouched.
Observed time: 3h57m46s
